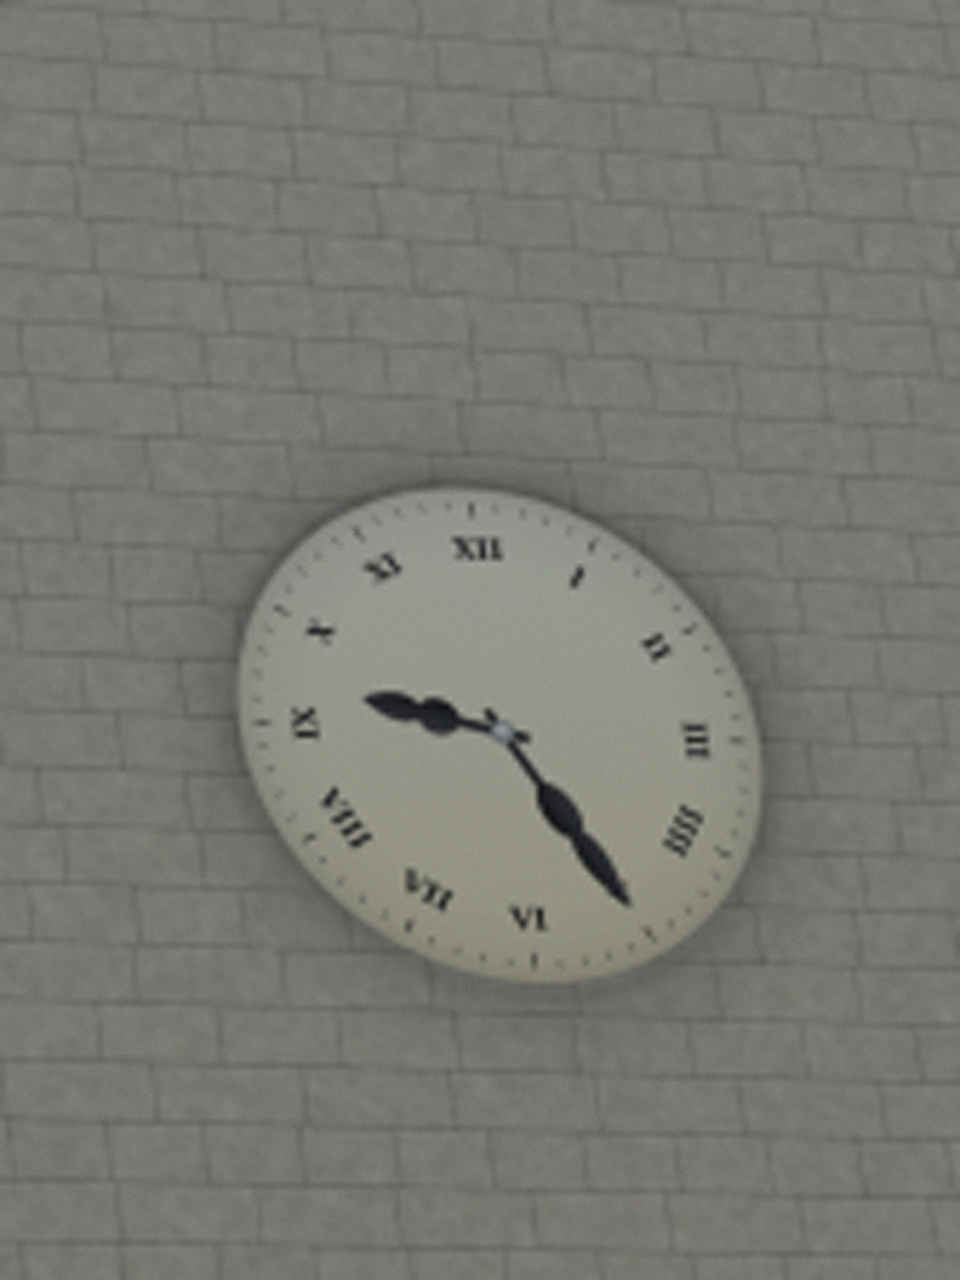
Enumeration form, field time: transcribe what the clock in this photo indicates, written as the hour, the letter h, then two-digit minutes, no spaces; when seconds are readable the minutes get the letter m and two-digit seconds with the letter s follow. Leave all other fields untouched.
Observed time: 9h25
